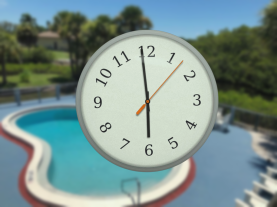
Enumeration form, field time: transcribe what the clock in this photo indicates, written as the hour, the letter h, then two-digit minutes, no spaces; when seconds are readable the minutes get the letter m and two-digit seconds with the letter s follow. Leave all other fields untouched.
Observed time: 5h59m07s
